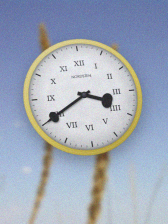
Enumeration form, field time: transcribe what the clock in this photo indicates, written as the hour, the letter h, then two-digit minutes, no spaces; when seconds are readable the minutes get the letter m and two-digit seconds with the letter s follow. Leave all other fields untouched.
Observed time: 3h40
